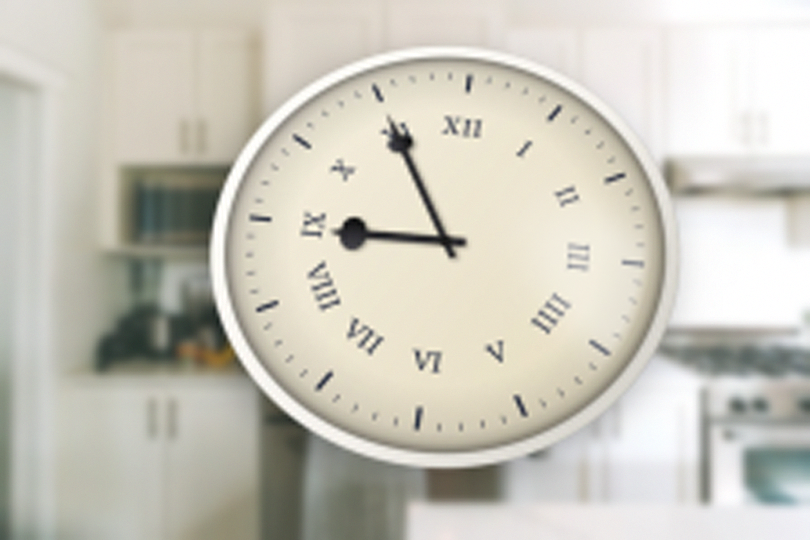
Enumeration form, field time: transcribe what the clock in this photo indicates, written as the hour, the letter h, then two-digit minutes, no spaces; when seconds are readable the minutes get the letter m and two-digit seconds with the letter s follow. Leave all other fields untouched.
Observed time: 8h55
